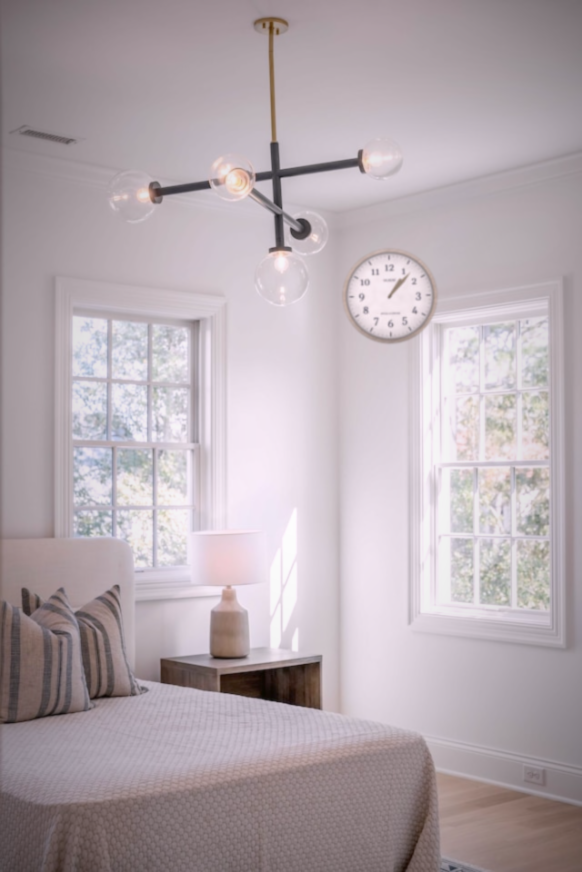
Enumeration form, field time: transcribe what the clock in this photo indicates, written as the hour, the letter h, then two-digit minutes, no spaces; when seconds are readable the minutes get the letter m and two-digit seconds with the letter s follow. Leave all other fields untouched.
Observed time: 1h07
